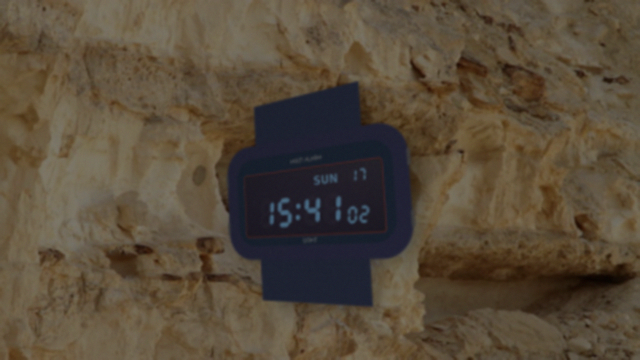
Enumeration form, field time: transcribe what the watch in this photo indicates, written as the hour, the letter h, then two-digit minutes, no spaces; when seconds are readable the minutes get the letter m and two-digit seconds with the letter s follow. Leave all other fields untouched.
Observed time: 15h41m02s
